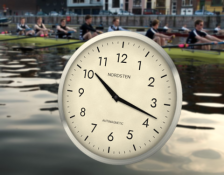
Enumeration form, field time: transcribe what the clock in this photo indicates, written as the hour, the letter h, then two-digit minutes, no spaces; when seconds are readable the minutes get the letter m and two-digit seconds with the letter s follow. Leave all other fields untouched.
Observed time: 10h18
